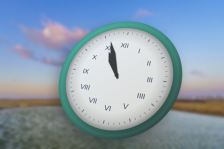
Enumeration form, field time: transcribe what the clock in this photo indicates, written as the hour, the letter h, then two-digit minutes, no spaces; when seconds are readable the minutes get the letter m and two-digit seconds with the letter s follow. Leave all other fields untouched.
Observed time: 10h56
